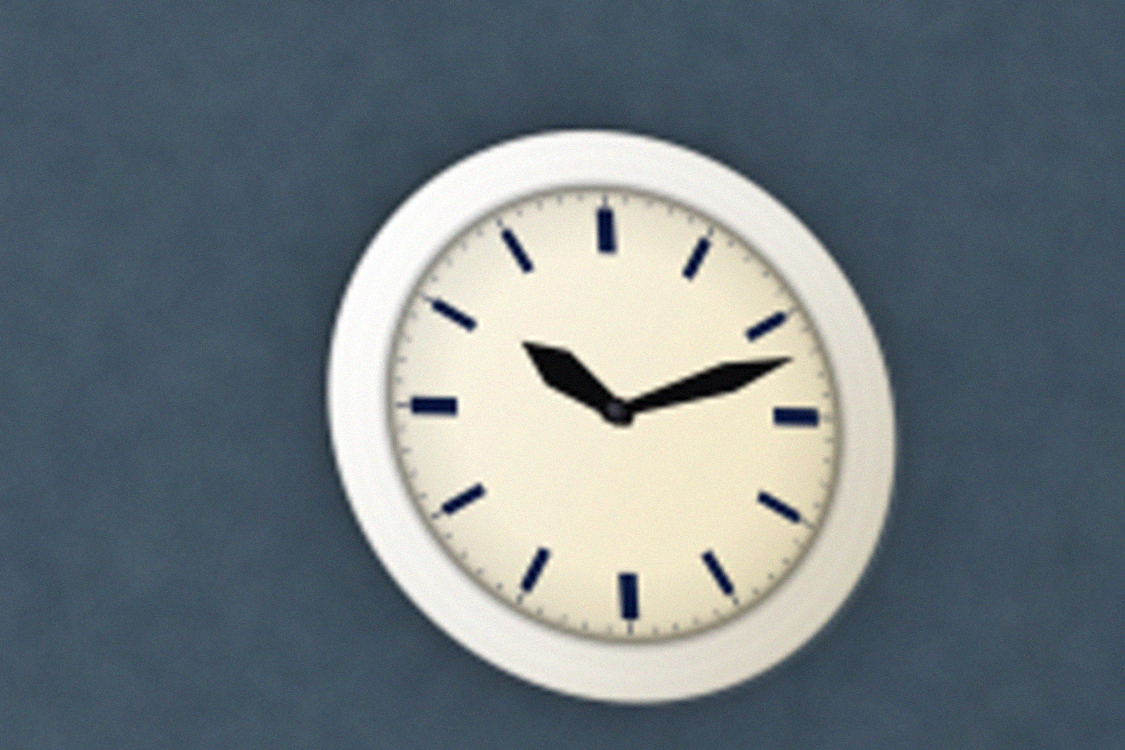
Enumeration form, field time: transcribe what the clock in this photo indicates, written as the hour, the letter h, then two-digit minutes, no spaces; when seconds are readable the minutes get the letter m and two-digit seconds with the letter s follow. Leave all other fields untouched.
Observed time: 10h12
